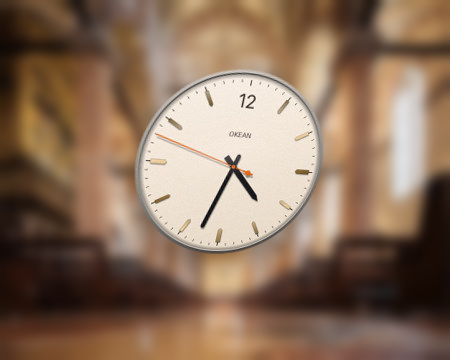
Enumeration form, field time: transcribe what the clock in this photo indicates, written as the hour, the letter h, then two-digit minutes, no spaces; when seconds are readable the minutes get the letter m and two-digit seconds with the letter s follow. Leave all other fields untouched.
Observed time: 4h32m48s
